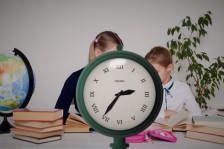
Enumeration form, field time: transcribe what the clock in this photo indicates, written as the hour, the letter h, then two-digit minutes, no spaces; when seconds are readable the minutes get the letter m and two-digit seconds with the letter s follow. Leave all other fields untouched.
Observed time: 2h36
